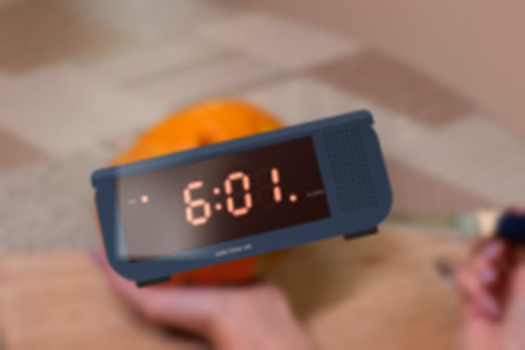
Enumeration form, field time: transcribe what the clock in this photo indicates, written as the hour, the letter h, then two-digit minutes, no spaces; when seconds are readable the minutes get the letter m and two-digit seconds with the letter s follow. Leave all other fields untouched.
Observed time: 6h01
